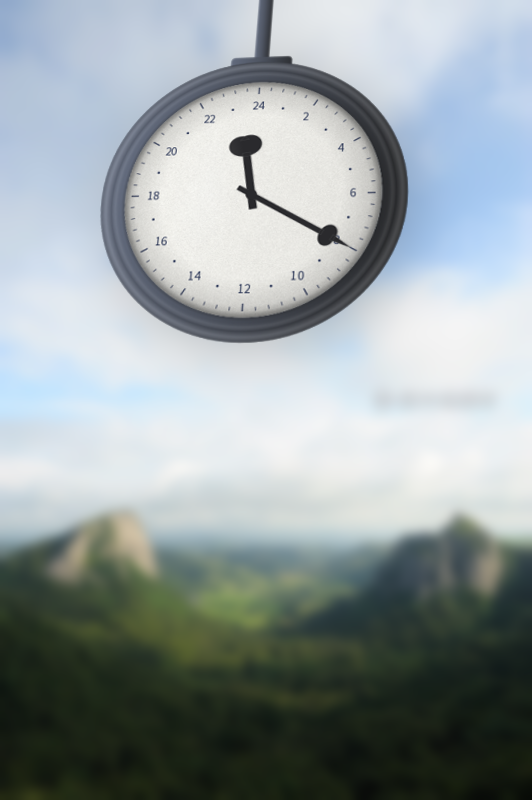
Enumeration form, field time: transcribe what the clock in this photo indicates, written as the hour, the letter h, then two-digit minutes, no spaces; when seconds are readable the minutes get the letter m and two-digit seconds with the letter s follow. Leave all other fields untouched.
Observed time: 23h20
